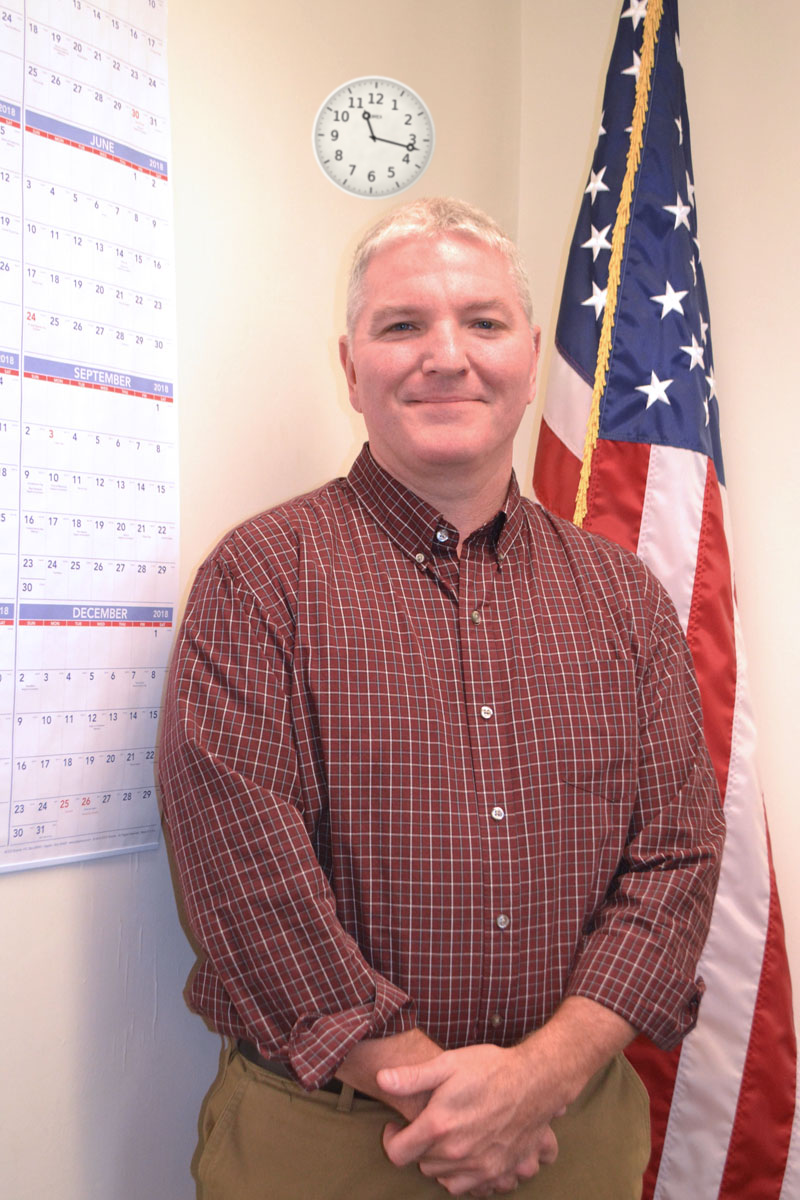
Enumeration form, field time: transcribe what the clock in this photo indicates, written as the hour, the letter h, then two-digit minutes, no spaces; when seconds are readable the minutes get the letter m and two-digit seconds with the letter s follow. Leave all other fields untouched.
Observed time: 11h17
